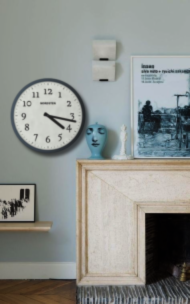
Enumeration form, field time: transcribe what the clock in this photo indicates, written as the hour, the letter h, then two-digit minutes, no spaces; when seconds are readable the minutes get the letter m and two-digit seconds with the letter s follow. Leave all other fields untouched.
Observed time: 4h17
